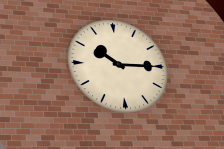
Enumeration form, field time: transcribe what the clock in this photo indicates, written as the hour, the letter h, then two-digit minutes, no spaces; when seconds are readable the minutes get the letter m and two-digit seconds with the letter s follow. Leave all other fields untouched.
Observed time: 10h15
